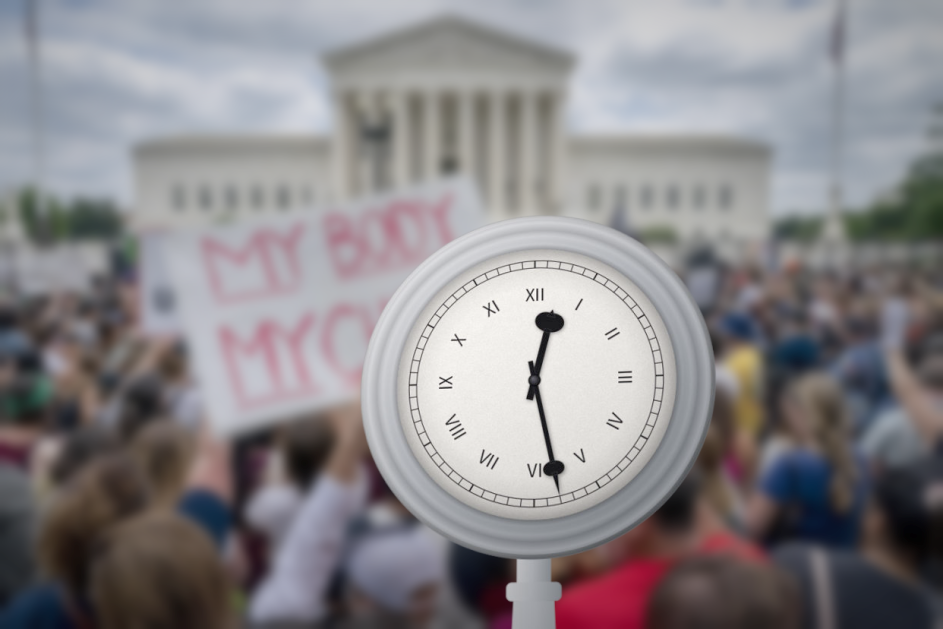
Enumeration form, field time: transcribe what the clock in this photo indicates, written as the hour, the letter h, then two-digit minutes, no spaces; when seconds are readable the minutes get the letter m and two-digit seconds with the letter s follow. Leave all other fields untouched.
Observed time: 12h28
